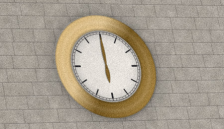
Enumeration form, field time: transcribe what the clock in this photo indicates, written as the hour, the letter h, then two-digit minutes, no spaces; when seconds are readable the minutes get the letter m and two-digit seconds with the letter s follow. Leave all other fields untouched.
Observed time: 6h00
